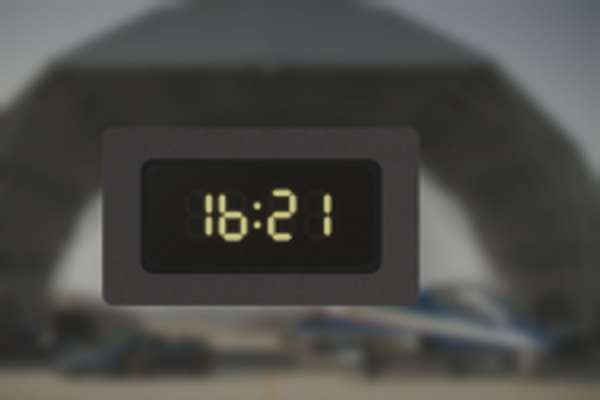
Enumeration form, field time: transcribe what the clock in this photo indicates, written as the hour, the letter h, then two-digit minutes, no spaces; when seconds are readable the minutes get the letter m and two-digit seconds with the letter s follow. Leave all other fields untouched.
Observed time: 16h21
